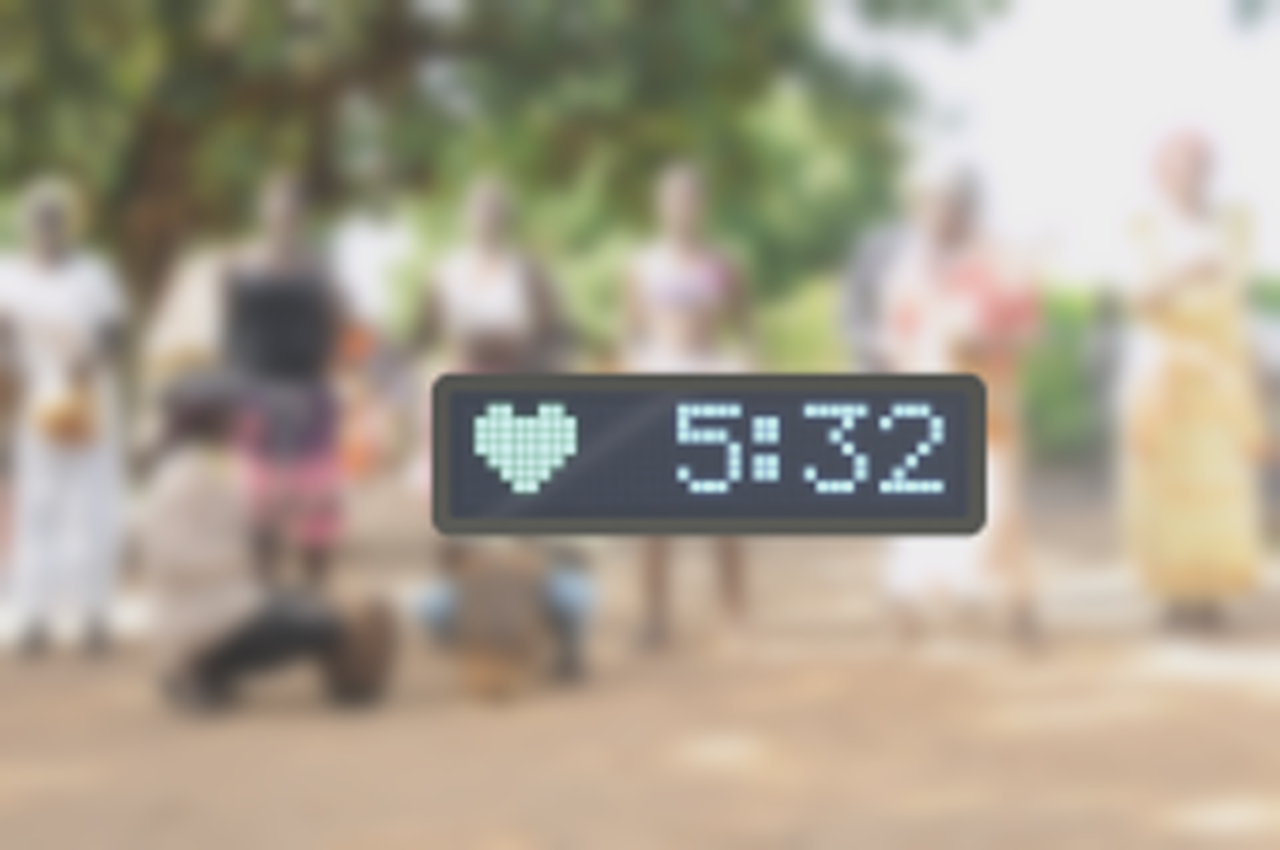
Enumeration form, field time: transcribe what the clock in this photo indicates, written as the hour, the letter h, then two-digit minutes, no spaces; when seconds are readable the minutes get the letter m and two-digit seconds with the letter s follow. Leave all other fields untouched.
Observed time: 5h32
